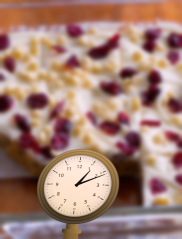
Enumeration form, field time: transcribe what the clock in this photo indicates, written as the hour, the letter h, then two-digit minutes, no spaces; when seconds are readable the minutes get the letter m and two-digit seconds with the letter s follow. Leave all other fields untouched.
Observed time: 1h11
